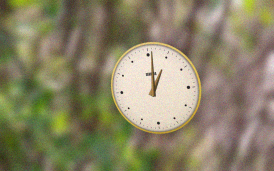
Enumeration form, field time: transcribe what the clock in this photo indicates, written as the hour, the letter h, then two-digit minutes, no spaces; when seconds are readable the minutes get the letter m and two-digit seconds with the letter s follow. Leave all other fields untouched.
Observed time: 1h01
